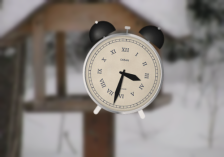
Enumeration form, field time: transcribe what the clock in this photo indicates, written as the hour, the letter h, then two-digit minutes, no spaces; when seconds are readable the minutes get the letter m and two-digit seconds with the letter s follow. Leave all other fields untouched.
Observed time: 3h32
